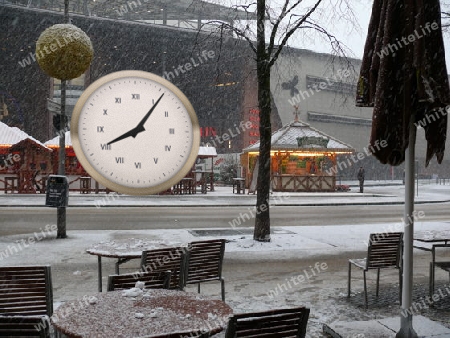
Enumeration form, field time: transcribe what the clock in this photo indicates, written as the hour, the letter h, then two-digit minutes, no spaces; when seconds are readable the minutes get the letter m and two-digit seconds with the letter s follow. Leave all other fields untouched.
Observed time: 8h06
